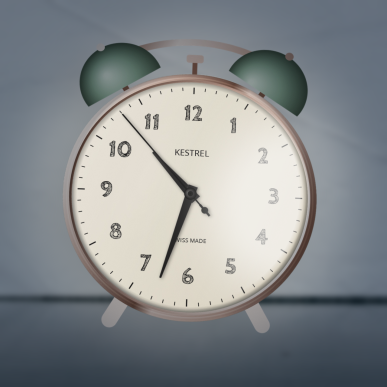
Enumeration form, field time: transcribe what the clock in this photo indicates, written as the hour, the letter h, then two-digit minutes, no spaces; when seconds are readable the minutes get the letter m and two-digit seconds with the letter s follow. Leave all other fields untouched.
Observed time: 10h32m53s
